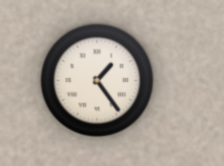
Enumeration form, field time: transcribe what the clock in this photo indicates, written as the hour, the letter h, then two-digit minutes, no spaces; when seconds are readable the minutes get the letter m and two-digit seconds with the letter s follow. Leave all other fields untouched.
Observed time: 1h24
